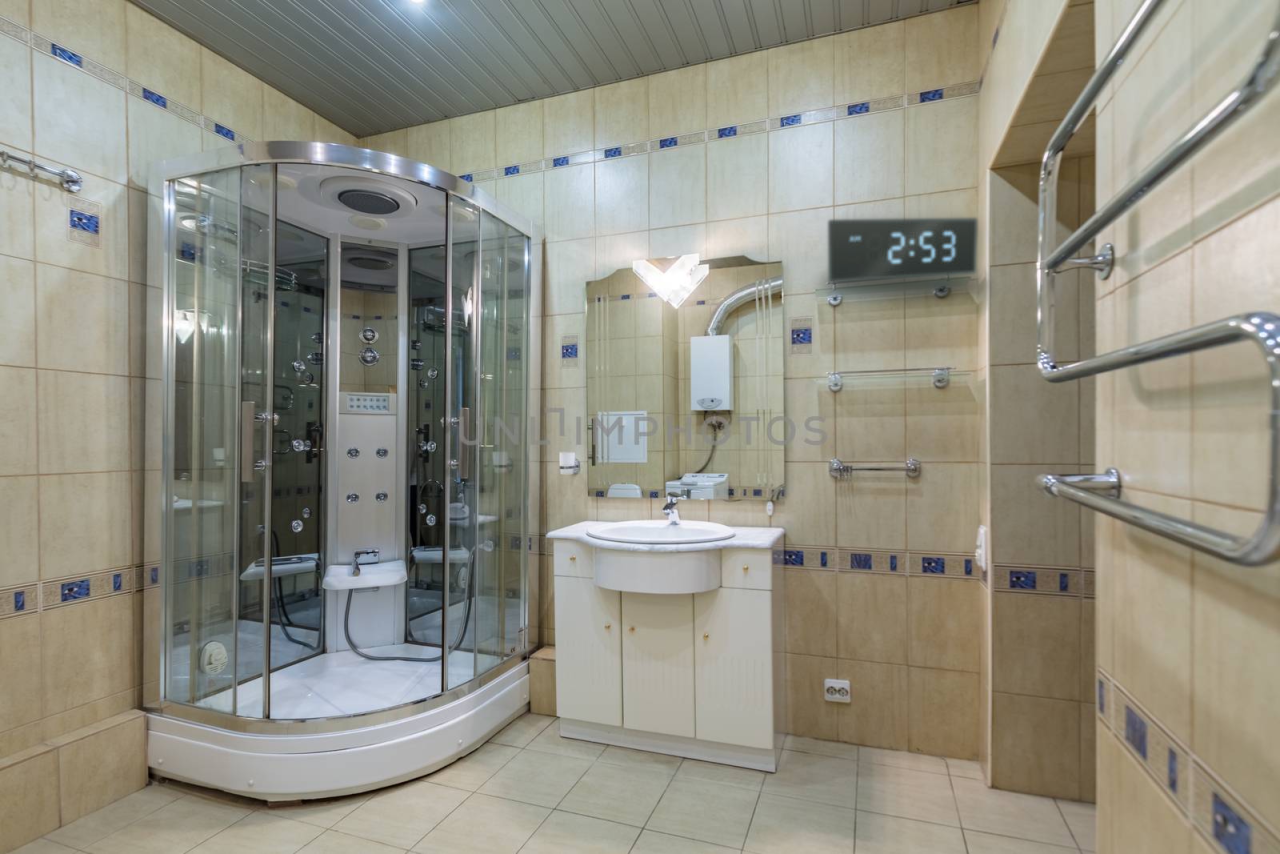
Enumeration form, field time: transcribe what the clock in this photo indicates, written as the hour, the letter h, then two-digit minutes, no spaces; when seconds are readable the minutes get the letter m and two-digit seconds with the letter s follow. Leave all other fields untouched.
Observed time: 2h53
